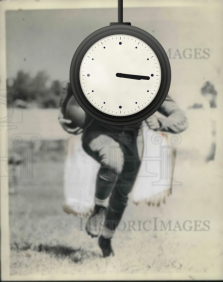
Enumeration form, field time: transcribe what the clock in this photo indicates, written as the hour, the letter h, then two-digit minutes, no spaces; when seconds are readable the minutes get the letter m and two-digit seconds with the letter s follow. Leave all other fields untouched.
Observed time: 3h16
